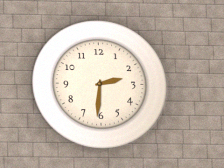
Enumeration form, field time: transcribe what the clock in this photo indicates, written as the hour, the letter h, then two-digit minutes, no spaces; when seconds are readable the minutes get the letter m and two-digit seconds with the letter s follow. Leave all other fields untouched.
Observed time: 2h31
